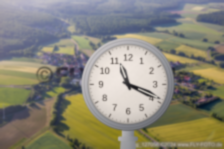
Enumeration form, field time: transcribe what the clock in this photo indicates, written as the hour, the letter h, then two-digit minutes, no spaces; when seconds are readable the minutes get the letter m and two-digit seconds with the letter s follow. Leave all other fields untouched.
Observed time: 11h19
